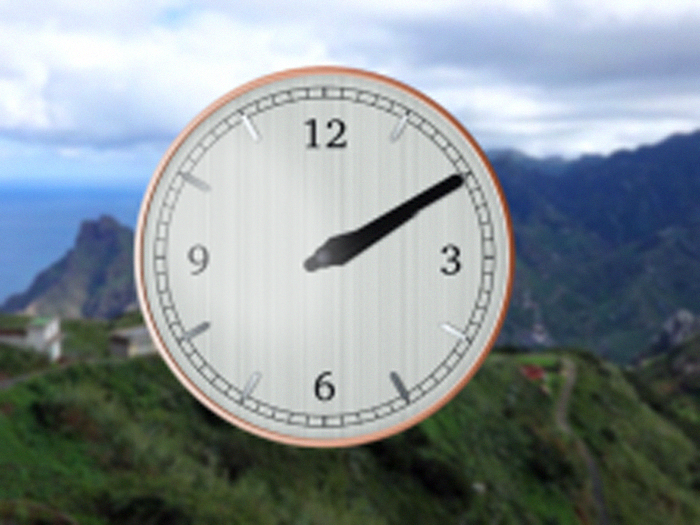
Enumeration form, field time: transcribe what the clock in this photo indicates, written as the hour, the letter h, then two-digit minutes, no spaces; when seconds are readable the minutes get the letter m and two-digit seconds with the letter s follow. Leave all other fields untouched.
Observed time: 2h10
